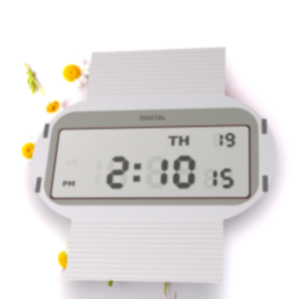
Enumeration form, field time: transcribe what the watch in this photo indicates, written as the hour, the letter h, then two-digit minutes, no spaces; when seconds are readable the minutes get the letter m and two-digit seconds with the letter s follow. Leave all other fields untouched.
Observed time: 2h10m15s
